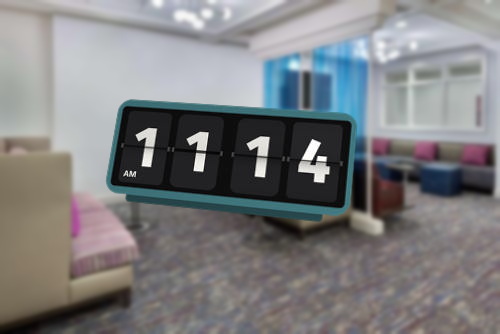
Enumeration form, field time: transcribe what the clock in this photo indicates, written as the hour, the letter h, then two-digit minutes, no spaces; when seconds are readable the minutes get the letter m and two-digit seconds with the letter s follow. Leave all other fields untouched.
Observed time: 11h14
